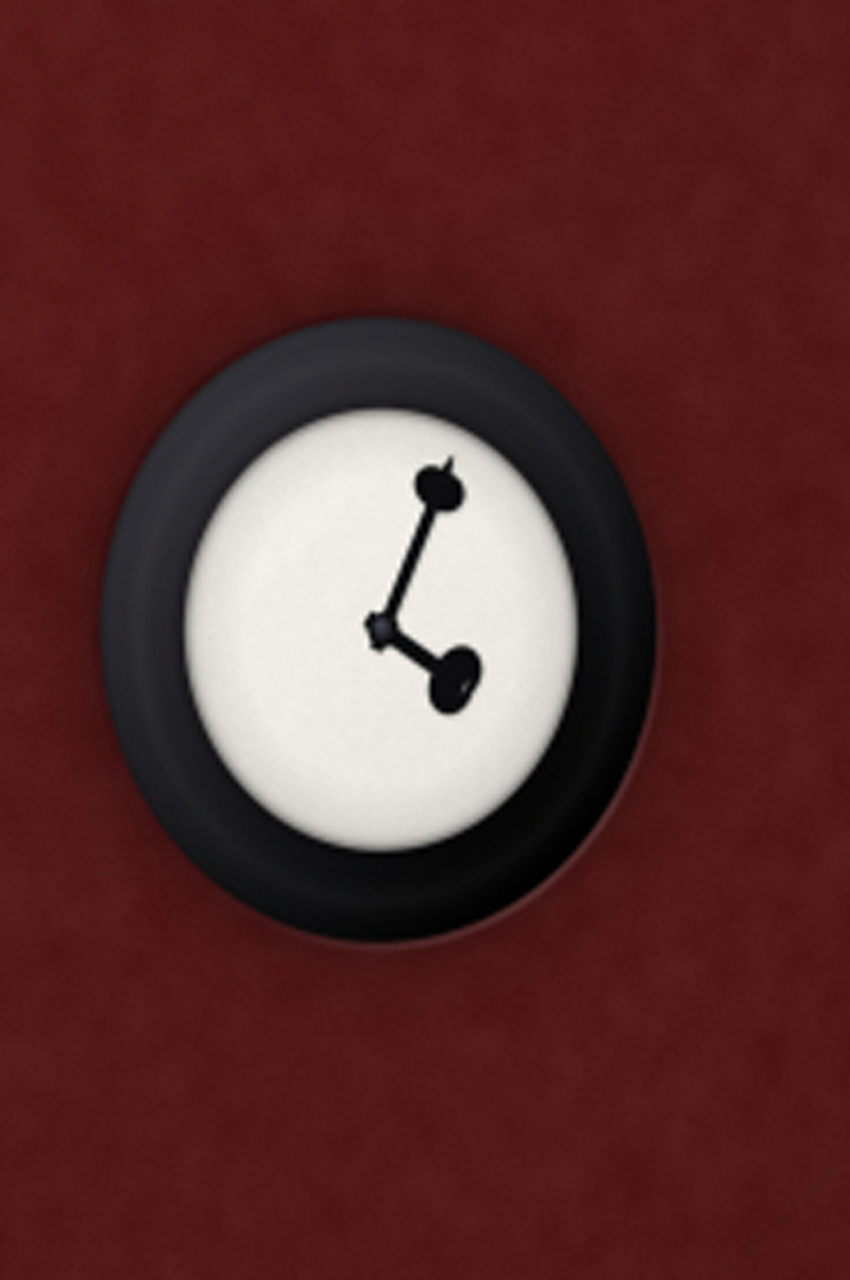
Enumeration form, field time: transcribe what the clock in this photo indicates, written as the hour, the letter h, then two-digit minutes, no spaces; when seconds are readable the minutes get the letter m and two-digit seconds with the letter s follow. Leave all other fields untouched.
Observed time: 4h04
